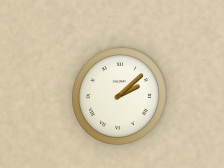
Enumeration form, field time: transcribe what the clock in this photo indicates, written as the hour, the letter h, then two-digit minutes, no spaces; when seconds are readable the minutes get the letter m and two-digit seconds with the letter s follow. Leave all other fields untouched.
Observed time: 2h08
